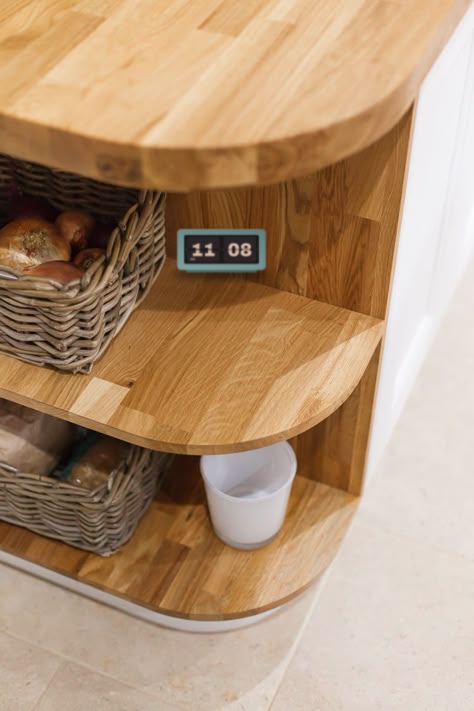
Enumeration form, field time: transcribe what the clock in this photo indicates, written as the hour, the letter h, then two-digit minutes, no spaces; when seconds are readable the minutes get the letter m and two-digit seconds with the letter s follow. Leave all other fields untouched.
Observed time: 11h08
